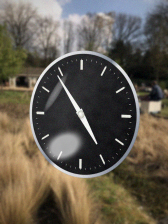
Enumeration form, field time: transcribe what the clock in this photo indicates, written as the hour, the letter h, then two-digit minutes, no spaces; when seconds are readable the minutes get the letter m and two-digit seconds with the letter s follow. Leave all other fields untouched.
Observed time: 4h54
